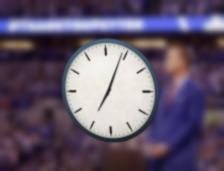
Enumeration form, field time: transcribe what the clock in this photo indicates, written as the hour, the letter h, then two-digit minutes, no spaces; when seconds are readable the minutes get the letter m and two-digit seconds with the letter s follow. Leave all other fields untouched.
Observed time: 7h04
